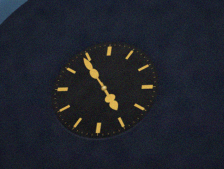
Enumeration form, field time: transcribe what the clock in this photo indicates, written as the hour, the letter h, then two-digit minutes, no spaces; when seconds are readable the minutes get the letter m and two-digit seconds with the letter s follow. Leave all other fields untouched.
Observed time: 4h54
